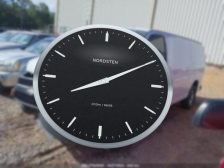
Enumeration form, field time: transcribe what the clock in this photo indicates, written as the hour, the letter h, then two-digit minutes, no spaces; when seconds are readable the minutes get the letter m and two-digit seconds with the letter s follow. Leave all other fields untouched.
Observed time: 8h10
